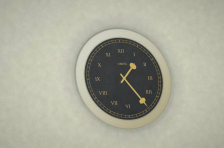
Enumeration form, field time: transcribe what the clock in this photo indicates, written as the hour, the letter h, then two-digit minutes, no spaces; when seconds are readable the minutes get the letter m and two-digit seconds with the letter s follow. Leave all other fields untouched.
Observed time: 1h24
